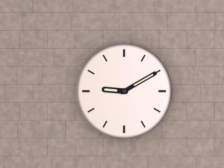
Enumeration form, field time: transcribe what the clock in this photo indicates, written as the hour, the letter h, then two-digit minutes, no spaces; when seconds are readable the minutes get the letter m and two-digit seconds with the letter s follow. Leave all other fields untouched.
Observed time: 9h10
